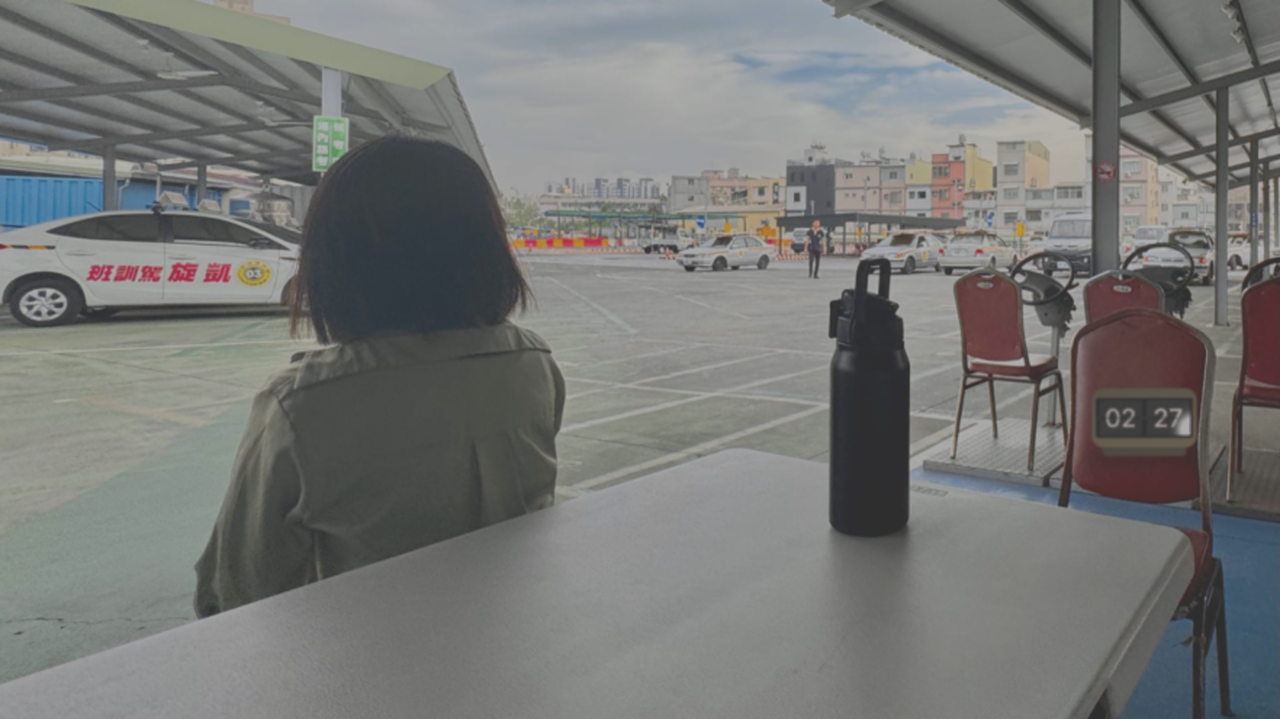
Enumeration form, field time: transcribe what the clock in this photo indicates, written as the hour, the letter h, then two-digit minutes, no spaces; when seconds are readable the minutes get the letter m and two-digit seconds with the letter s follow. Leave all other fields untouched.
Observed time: 2h27
